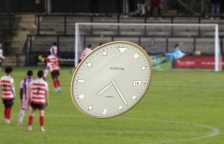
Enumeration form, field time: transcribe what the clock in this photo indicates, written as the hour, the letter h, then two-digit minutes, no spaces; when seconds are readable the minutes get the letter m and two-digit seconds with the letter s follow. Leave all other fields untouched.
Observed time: 7h23
